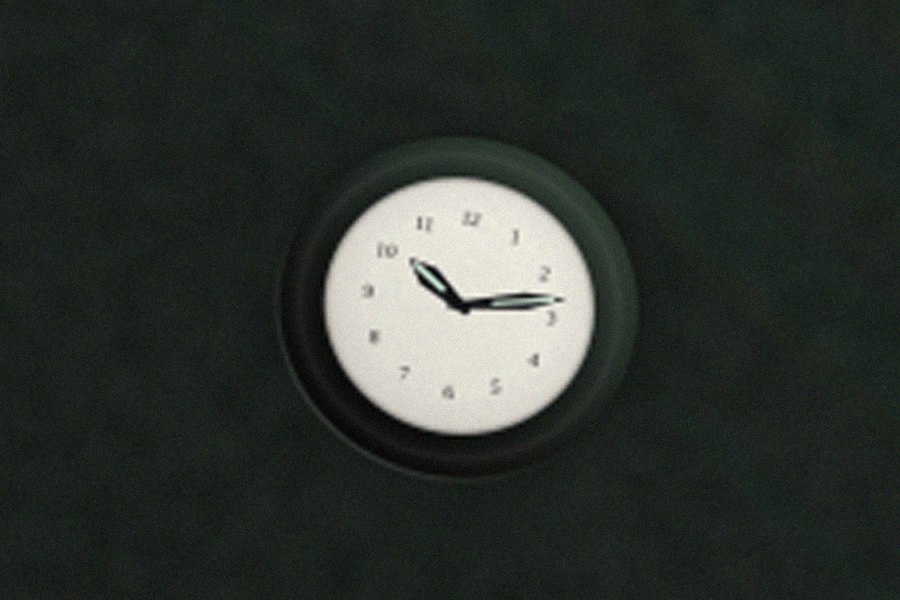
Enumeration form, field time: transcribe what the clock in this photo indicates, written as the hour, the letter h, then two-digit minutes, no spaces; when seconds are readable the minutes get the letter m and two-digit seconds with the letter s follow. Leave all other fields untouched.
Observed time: 10h13
